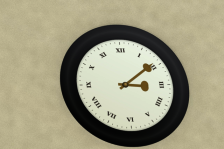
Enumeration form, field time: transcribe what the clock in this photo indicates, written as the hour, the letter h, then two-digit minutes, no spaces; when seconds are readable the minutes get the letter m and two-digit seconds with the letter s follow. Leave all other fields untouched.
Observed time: 3h09
